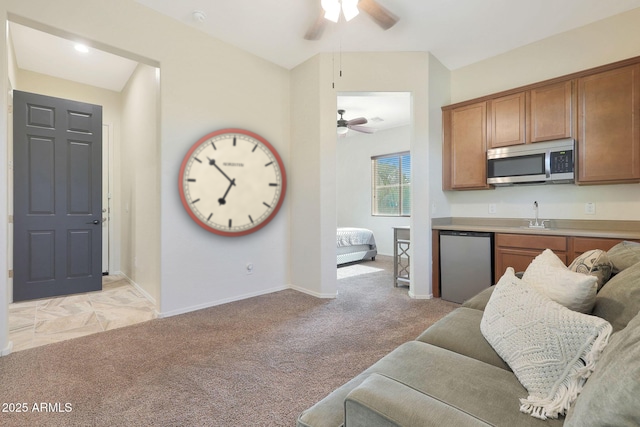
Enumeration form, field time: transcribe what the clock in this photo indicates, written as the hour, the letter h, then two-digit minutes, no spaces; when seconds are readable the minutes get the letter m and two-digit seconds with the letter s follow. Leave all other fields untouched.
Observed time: 6h52
